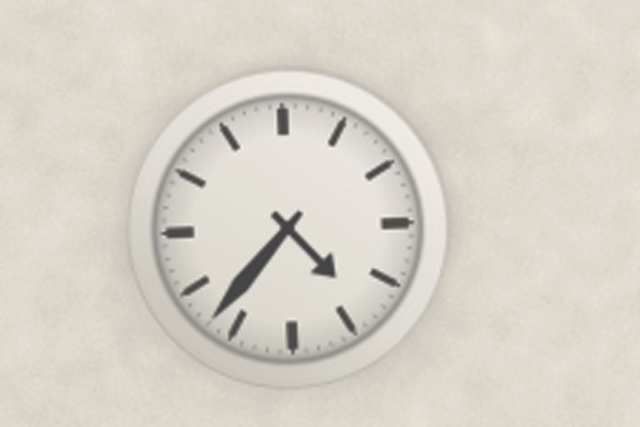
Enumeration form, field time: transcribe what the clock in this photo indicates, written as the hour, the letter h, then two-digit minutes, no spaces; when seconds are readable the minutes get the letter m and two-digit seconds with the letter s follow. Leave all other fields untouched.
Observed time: 4h37
